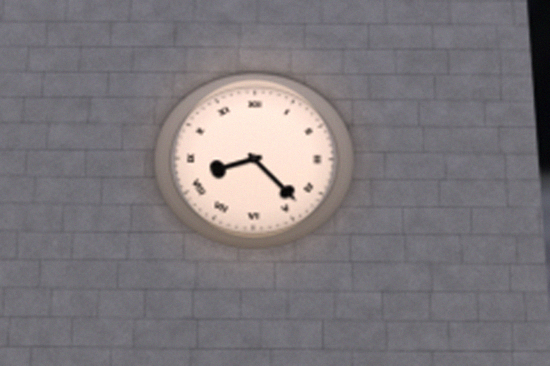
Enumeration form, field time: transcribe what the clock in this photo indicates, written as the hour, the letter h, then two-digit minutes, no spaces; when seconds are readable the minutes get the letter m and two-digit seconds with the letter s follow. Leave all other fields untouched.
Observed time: 8h23
